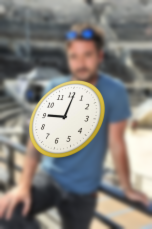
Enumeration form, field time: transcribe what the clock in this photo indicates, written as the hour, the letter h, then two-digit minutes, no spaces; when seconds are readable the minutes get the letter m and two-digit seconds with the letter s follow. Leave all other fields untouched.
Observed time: 9h01
